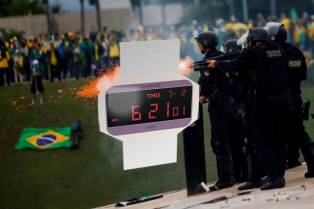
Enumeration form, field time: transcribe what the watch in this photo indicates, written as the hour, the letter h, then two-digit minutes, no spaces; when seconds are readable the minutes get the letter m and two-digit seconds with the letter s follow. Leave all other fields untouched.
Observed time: 6h21m01s
